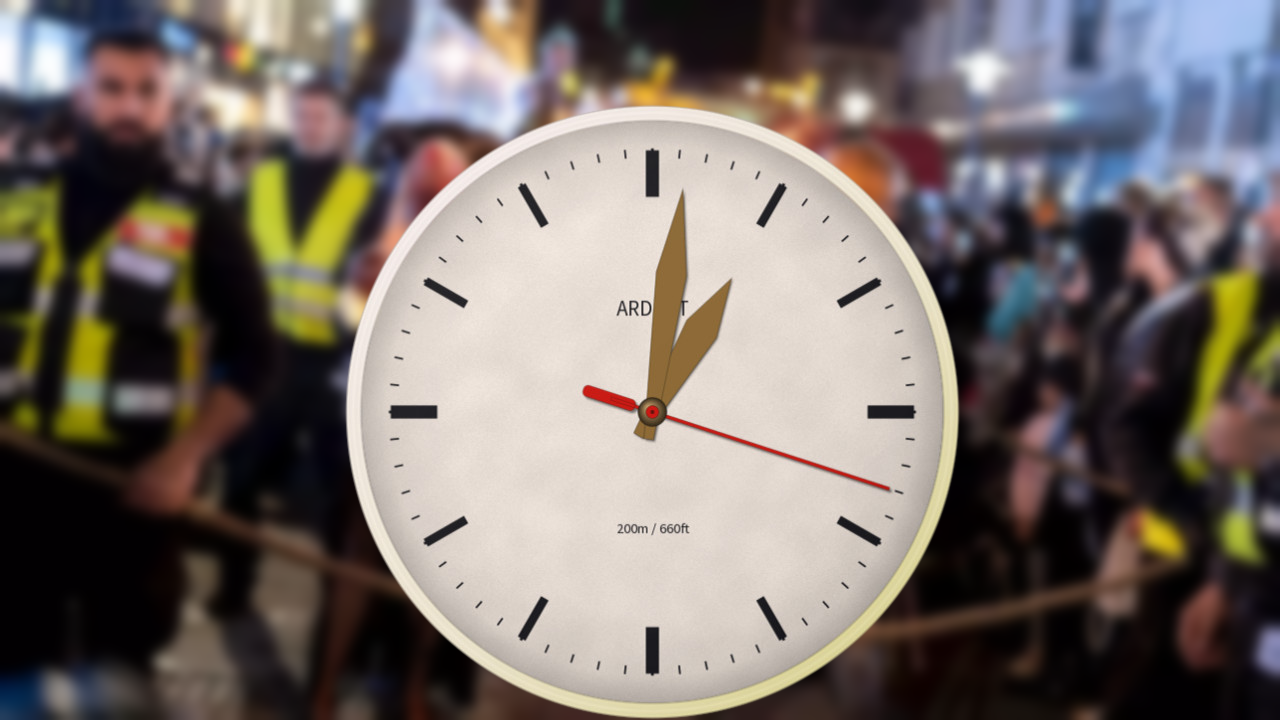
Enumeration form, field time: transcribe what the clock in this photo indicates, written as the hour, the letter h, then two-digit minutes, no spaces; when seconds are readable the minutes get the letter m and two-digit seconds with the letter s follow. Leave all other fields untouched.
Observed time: 1h01m18s
